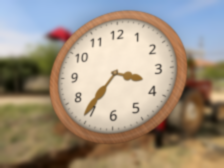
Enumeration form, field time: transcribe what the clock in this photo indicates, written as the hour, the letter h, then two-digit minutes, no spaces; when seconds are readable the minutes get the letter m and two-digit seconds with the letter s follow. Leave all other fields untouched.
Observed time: 3h36
